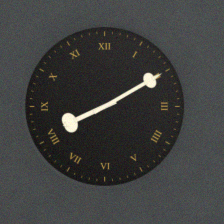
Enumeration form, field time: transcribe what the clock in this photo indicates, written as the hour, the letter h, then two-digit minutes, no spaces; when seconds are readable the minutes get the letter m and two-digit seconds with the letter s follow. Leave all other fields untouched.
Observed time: 8h10
